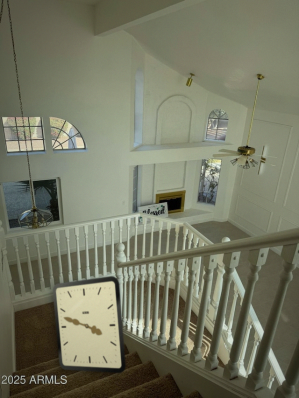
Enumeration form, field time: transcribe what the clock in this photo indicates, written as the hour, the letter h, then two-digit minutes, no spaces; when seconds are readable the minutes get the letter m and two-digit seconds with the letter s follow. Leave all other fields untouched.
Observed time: 3h48
